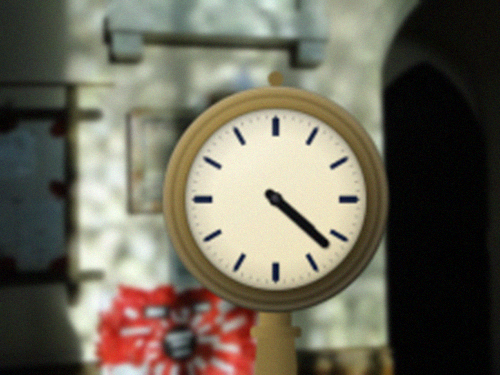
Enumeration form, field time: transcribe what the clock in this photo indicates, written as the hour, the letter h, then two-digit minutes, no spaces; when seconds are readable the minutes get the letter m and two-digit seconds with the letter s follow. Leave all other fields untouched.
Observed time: 4h22
